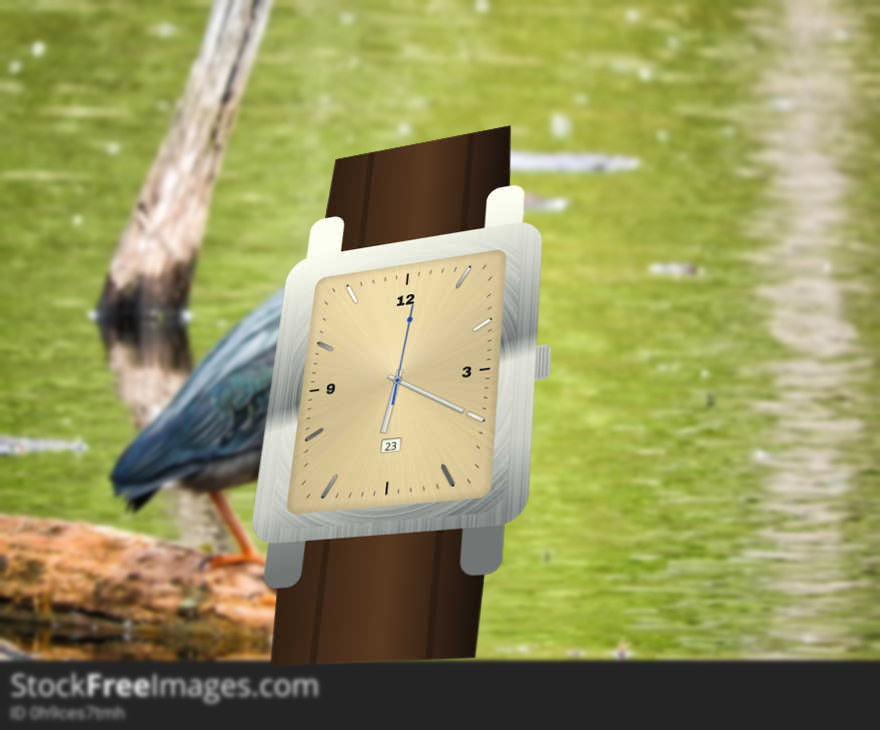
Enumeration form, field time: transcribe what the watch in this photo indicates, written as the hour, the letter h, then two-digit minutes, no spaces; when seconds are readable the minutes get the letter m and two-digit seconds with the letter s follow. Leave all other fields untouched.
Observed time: 6h20m01s
